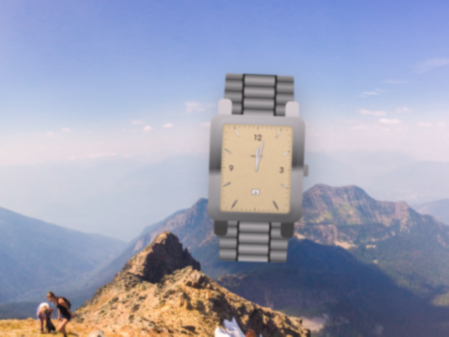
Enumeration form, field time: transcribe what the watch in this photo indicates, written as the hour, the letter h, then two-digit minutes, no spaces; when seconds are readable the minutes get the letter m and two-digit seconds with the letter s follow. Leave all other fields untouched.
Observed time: 12h02
